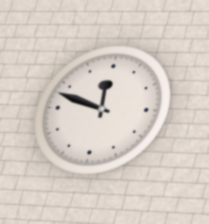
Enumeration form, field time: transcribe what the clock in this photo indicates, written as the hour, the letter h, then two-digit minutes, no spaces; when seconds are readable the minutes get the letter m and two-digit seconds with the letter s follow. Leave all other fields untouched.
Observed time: 11h48
